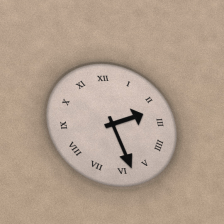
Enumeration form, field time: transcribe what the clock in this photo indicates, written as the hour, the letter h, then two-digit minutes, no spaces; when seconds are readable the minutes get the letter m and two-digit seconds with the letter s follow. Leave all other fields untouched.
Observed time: 2h28
